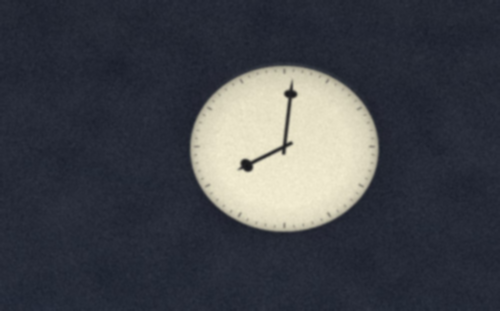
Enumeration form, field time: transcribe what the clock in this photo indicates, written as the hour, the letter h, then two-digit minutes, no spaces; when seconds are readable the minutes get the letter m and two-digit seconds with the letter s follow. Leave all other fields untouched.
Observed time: 8h01
